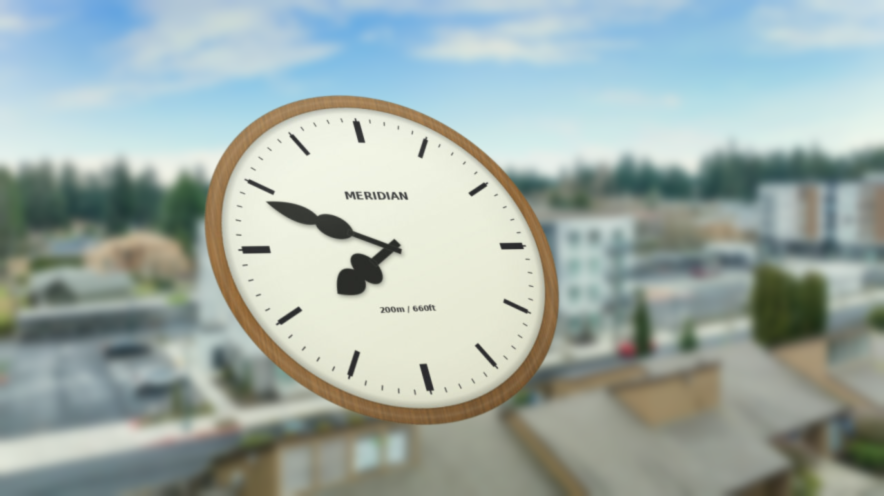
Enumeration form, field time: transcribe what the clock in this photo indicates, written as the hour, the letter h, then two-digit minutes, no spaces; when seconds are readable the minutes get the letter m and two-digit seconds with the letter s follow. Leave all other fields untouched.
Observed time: 7h49
